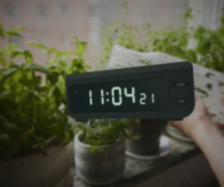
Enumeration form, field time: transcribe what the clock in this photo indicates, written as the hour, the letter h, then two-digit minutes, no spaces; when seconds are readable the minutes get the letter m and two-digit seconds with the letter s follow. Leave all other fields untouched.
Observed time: 11h04m21s
